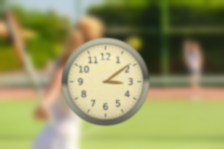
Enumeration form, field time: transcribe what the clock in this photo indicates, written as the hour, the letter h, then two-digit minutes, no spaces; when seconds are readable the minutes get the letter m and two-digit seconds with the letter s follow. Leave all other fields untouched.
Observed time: 3h09
